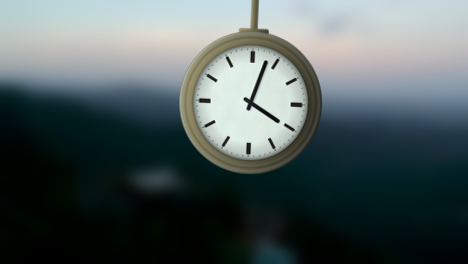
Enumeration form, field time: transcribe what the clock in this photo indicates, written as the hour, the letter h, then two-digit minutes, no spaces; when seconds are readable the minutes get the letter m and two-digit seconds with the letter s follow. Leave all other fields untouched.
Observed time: 4h03
